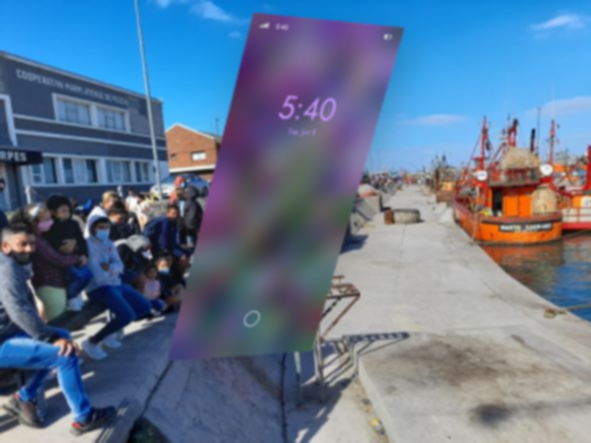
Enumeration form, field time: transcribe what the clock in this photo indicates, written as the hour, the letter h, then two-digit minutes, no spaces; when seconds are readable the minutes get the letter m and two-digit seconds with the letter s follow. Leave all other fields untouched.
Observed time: 5h40
